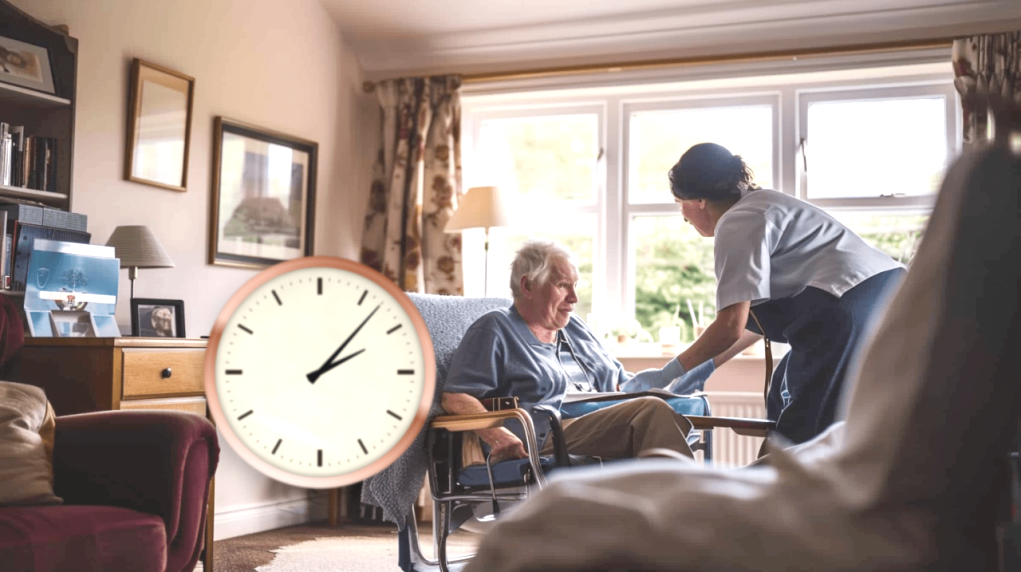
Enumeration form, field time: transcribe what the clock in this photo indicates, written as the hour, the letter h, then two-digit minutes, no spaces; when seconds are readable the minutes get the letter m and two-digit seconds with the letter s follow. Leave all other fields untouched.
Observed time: 2h07
